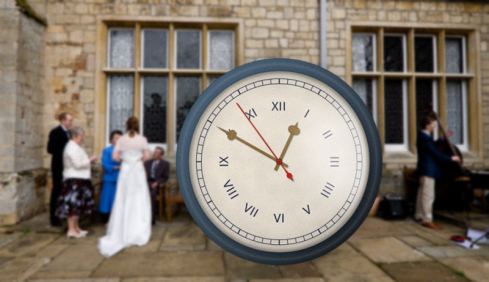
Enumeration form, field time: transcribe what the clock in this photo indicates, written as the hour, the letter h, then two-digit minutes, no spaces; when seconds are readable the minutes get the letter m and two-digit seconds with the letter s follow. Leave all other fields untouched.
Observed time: 12h49m54s
